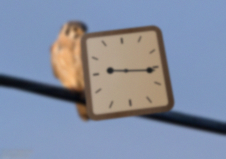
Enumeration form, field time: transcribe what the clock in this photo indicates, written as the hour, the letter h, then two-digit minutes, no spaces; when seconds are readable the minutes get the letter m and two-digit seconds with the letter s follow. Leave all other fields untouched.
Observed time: 9h16
